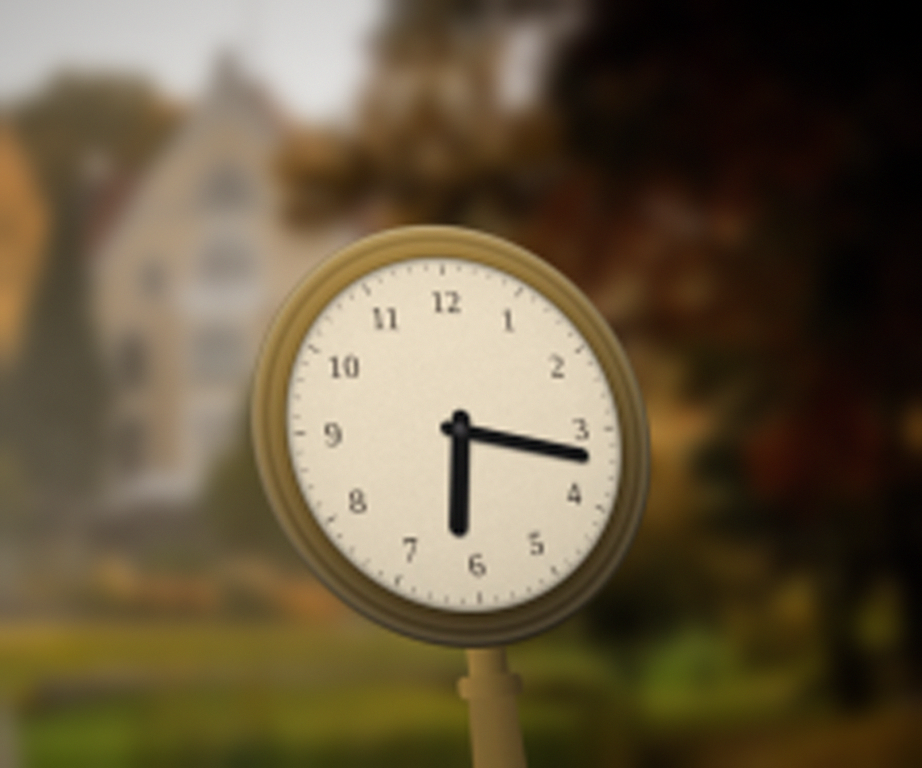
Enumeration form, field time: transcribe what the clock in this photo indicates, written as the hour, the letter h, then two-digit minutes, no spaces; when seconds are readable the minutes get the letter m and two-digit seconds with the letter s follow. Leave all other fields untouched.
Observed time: 6h17
